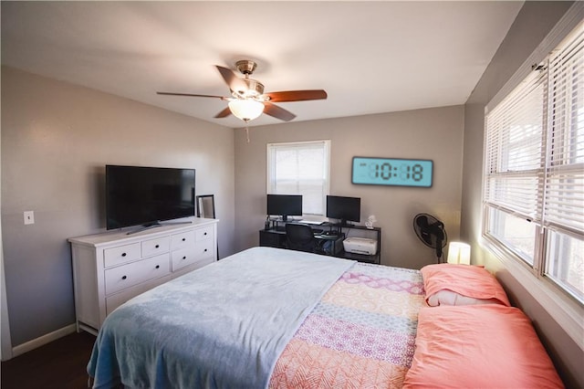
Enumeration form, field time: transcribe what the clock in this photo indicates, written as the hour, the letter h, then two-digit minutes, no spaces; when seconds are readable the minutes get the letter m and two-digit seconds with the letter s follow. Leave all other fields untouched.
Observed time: 10h18
